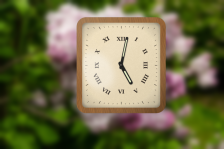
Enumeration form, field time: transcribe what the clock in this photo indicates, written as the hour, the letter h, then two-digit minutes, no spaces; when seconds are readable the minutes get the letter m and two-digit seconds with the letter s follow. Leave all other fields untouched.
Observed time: 5h02
